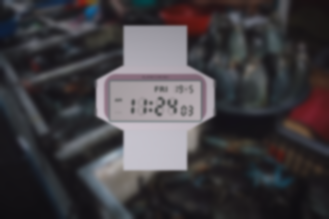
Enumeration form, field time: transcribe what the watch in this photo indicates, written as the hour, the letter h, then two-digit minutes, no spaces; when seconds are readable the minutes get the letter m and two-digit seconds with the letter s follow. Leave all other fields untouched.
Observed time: 11h24
